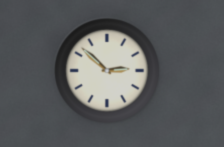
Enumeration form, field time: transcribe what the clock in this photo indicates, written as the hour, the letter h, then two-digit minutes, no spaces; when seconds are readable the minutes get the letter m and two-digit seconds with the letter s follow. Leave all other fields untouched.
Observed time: 2h52
